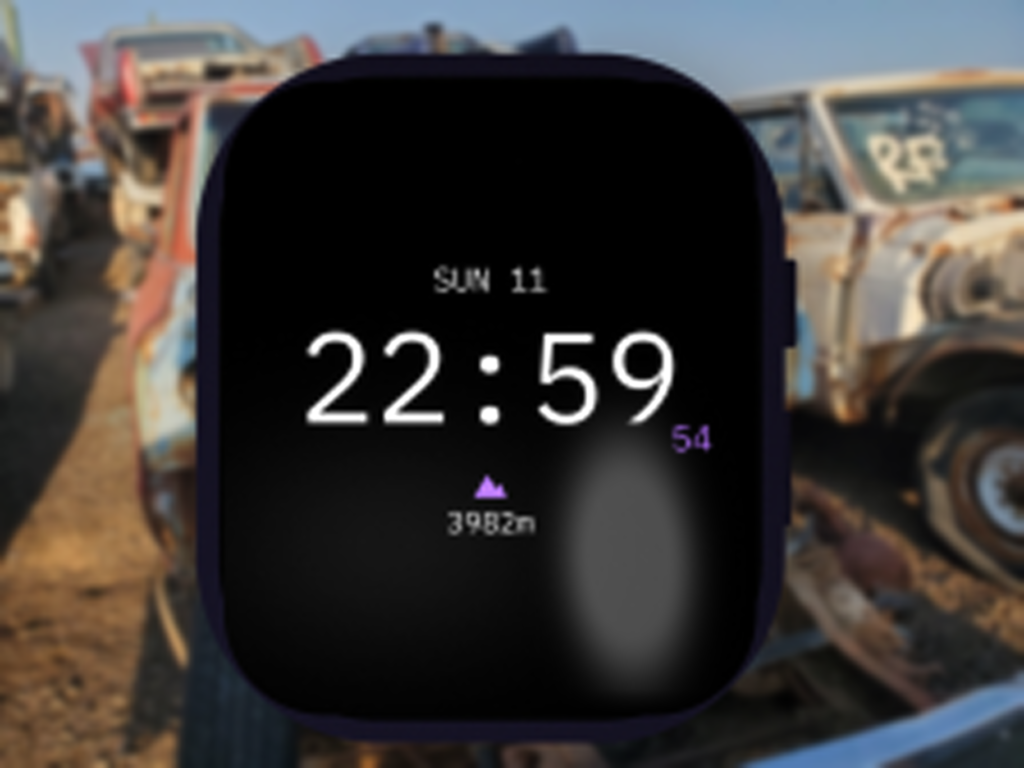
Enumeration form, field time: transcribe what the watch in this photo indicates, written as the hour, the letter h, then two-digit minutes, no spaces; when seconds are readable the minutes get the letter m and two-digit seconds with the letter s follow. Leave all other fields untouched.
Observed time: 22h59m54s
